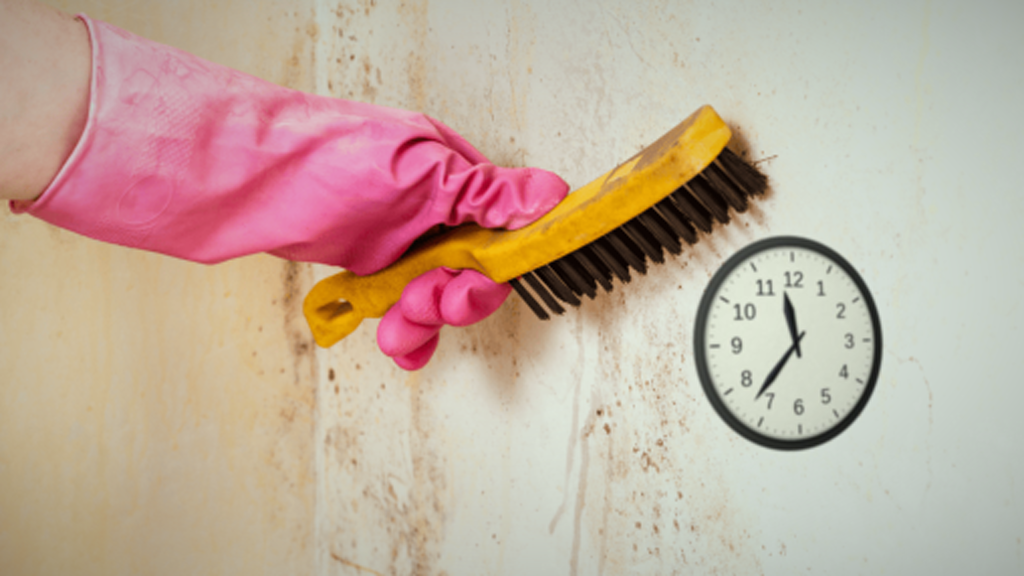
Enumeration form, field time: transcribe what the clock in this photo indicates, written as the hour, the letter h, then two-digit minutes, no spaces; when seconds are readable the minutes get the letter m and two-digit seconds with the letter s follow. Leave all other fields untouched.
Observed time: 11h37
